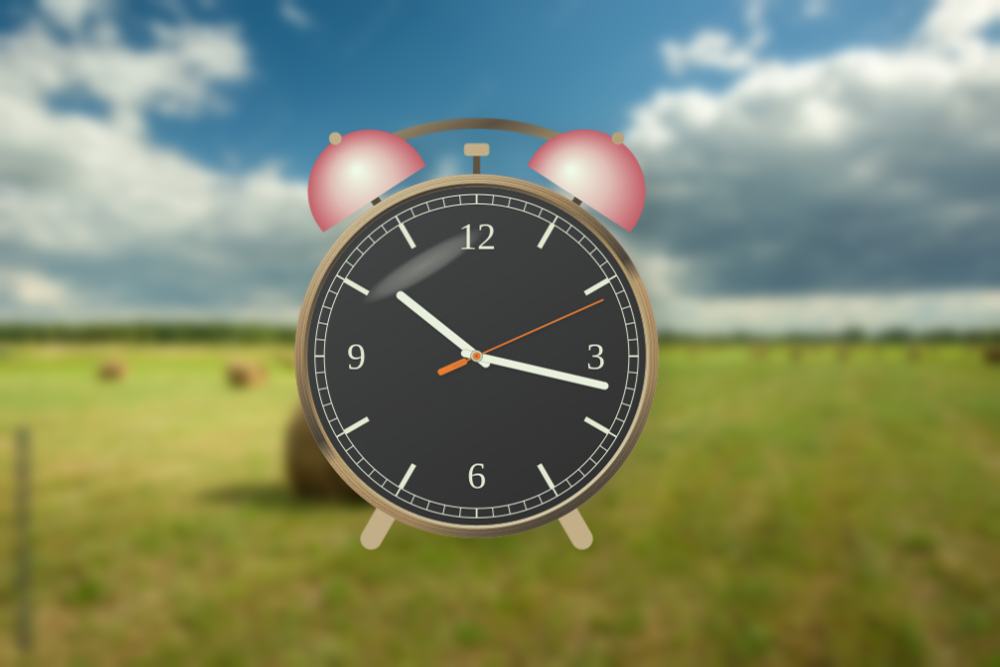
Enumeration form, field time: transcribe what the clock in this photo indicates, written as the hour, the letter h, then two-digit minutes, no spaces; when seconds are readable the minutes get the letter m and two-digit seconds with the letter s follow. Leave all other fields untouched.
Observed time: 10h17m11s
